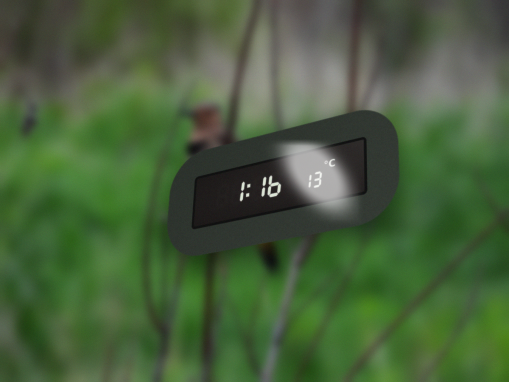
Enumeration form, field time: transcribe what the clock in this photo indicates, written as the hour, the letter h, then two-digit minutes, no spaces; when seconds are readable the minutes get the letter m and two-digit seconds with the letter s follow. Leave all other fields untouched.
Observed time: 1h16
